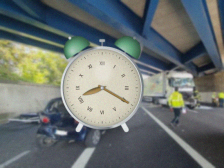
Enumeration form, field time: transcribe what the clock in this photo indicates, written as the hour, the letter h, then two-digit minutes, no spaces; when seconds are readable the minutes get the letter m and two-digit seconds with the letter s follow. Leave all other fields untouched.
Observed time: 8h20
